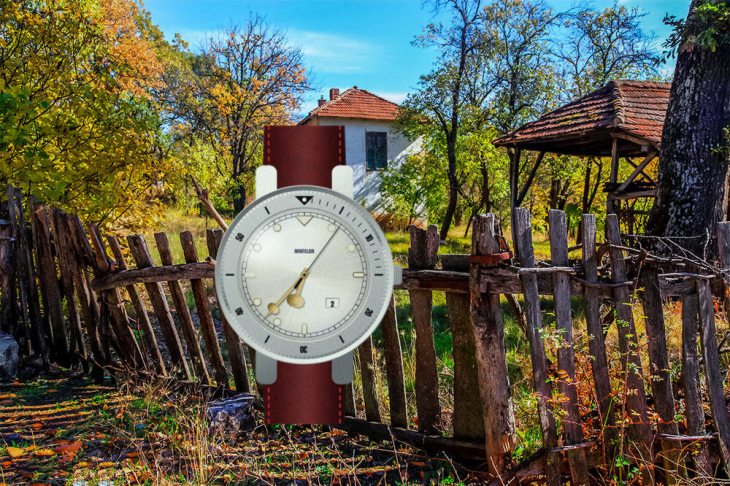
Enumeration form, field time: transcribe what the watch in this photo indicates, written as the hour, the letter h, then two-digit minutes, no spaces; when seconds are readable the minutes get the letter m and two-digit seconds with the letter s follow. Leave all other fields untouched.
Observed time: 6h37m06s
